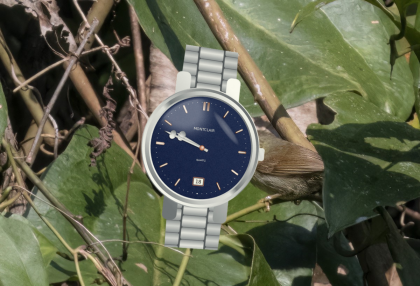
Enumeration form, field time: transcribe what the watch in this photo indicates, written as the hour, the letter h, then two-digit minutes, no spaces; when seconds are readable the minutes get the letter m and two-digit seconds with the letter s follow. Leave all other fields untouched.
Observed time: 9h48
